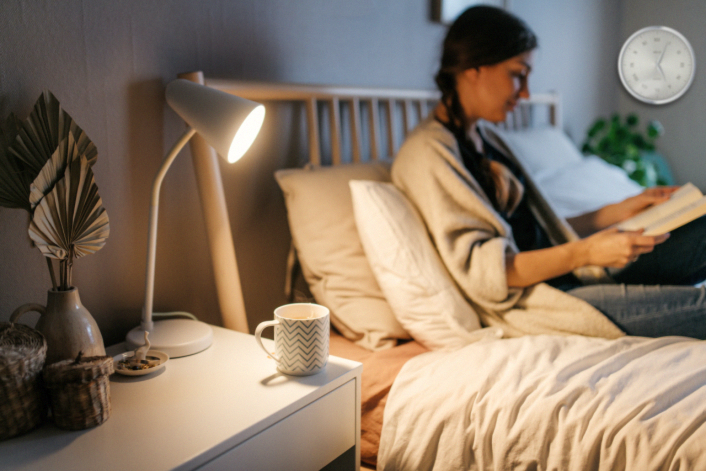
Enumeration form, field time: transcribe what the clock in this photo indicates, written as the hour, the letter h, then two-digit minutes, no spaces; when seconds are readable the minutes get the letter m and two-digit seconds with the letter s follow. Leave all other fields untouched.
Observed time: 5h04
